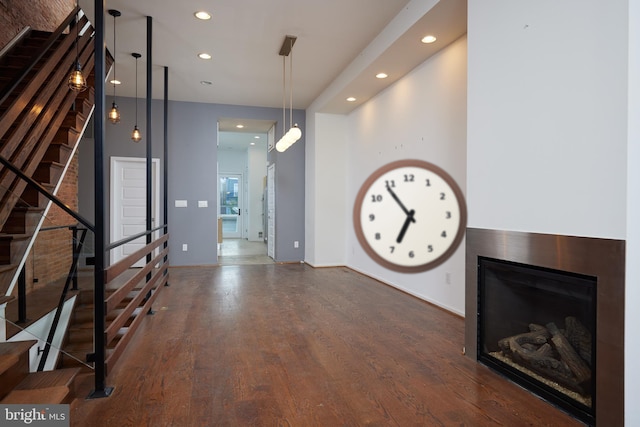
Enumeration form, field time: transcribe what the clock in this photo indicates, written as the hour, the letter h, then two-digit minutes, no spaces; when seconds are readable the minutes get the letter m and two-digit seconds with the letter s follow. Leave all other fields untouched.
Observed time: 6h54
